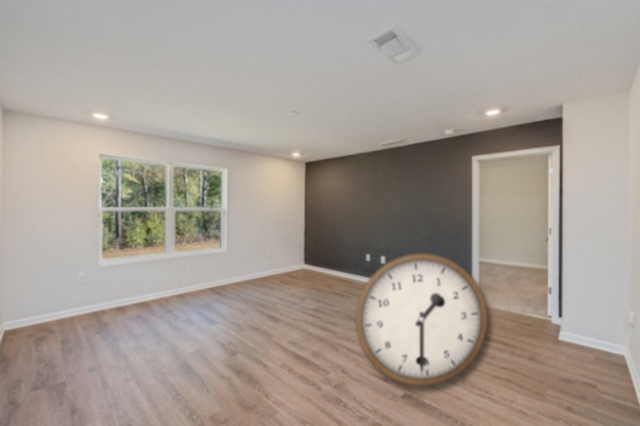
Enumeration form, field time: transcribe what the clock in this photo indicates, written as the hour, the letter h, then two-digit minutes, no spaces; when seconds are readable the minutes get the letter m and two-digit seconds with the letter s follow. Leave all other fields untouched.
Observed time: 1h31
